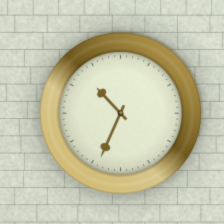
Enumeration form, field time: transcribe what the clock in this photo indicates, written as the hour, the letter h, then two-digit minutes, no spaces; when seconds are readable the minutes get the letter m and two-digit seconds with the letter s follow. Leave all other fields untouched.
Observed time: 10h34
